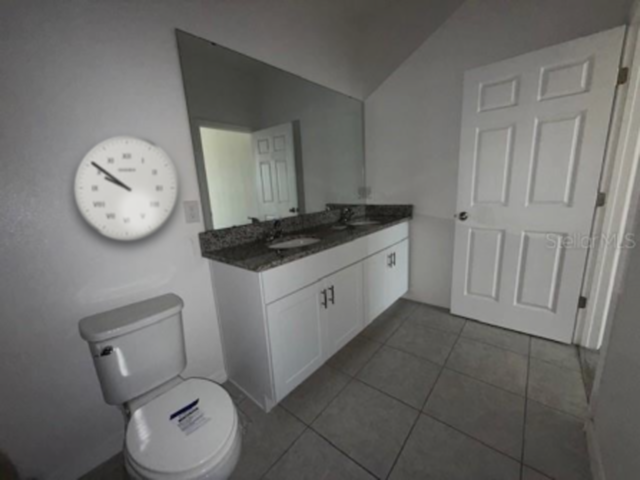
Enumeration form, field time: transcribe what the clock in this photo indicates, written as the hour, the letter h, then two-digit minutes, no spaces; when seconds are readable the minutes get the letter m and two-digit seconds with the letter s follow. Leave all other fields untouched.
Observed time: 9h51
